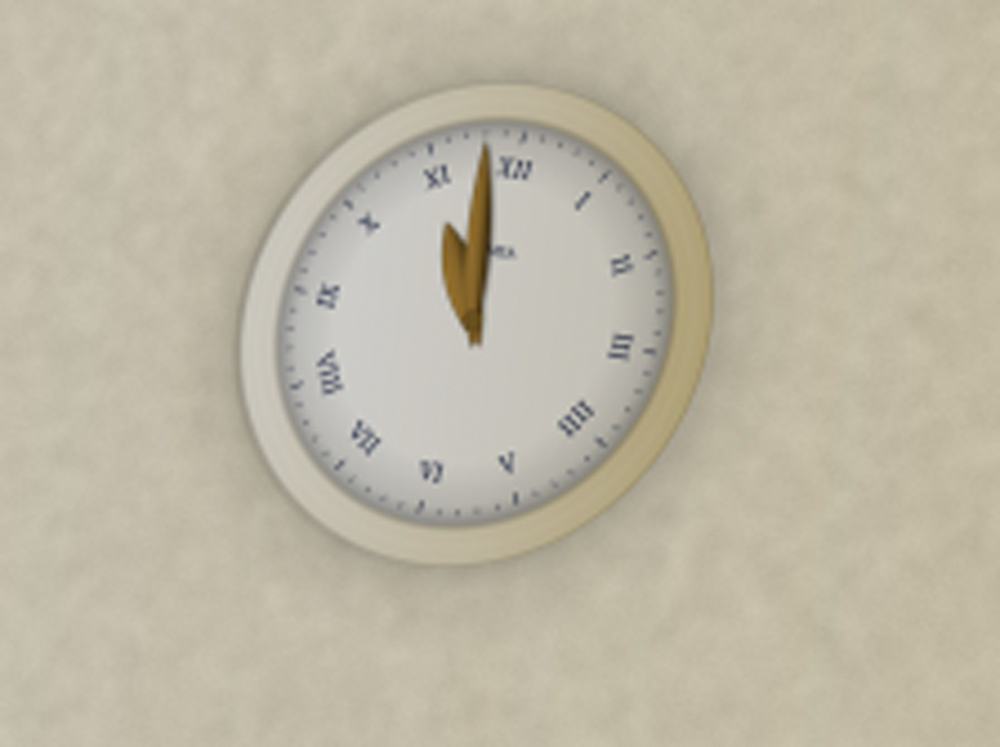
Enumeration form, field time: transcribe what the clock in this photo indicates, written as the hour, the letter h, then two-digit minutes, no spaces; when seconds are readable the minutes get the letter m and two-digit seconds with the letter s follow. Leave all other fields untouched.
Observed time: 10h58
